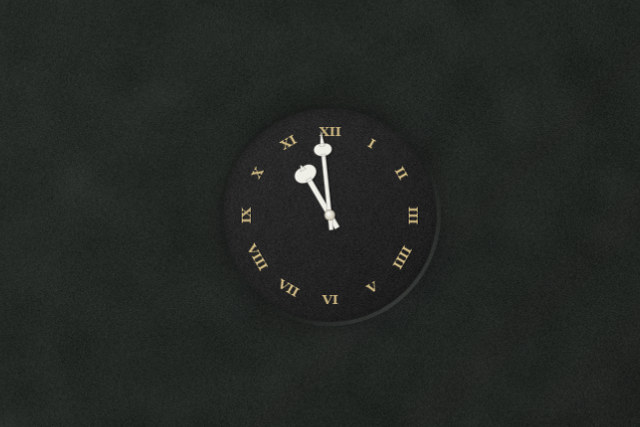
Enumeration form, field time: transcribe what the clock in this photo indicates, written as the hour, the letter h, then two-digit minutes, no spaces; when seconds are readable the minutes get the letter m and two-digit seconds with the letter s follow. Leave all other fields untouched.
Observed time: 10h59
